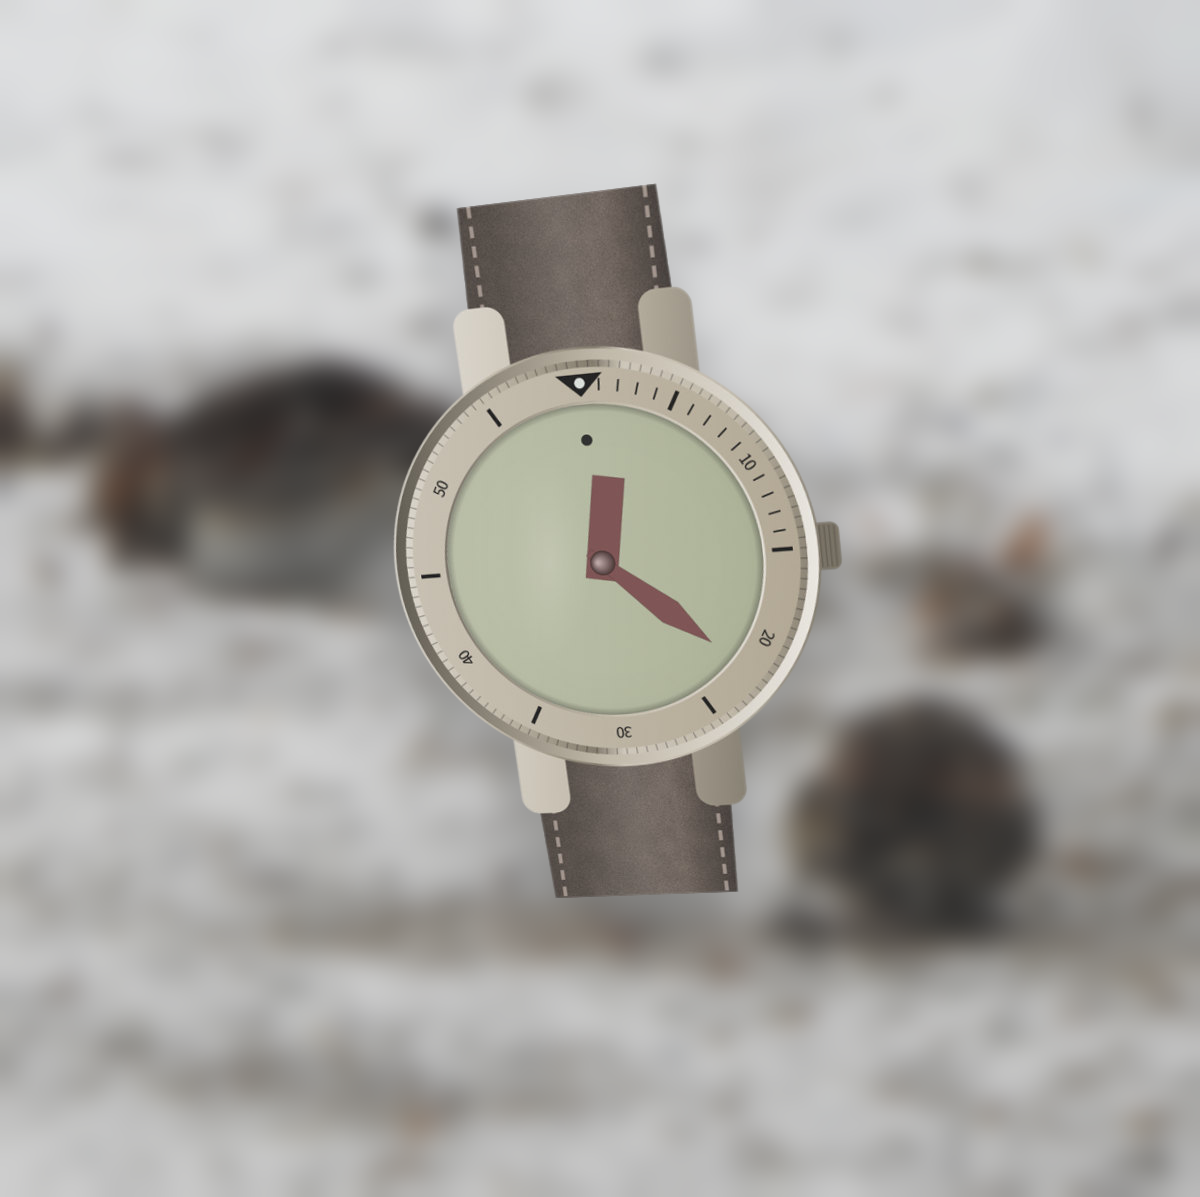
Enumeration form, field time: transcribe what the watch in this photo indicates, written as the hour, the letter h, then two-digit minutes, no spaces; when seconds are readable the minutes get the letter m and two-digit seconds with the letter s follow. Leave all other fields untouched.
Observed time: 12h22
